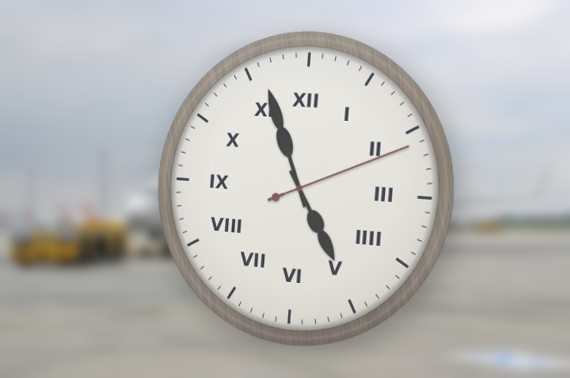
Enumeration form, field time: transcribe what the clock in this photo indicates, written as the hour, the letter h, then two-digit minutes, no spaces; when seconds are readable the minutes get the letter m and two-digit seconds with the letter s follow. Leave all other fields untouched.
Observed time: 4h56m11s
